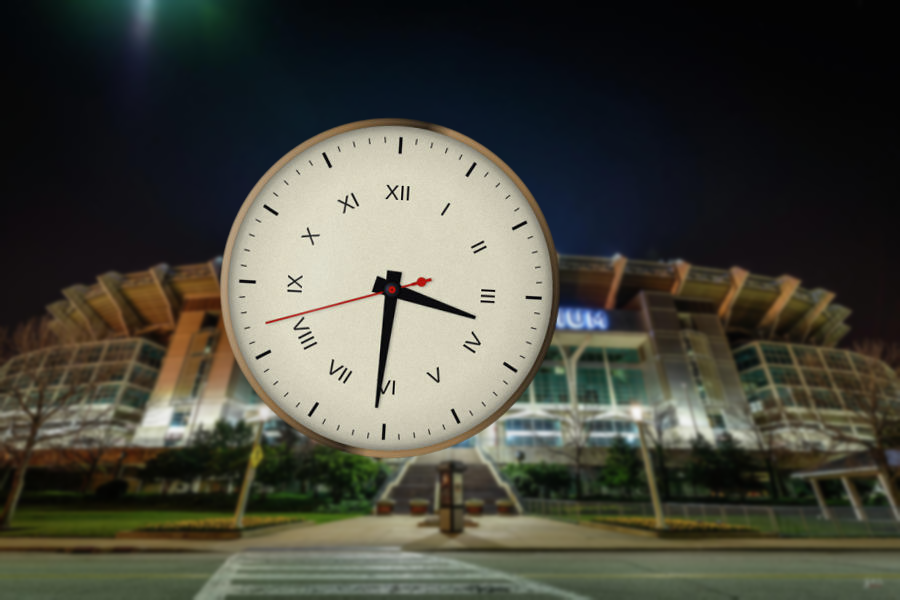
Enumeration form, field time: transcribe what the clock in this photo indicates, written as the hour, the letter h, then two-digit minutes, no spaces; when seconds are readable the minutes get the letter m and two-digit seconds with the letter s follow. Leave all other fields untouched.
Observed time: 3h30m42s
